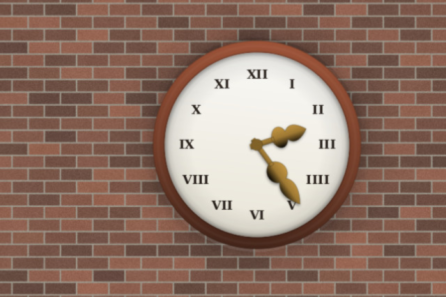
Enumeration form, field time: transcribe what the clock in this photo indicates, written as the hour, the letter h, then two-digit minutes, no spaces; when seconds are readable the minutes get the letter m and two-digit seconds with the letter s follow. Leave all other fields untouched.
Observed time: 2h24
